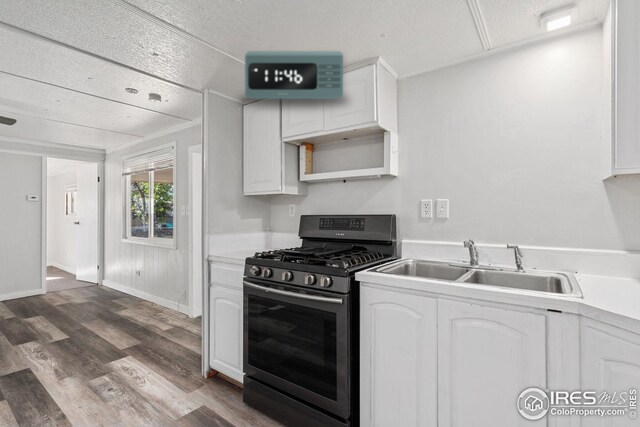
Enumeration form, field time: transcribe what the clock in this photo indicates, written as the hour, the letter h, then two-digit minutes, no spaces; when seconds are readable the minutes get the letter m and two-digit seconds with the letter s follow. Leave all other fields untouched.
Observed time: 11h46
